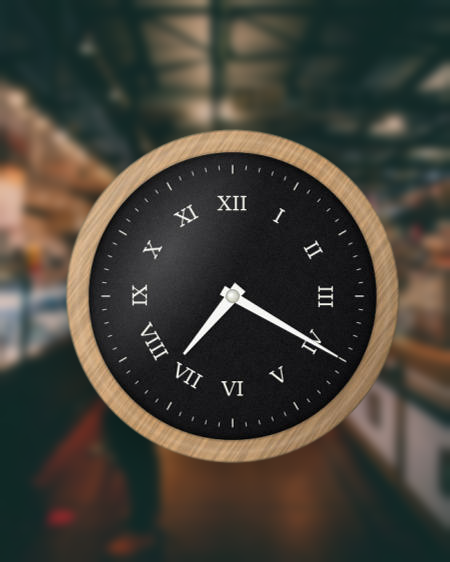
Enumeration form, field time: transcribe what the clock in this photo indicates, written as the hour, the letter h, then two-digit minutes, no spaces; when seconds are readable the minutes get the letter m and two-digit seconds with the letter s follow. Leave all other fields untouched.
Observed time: 7h20
